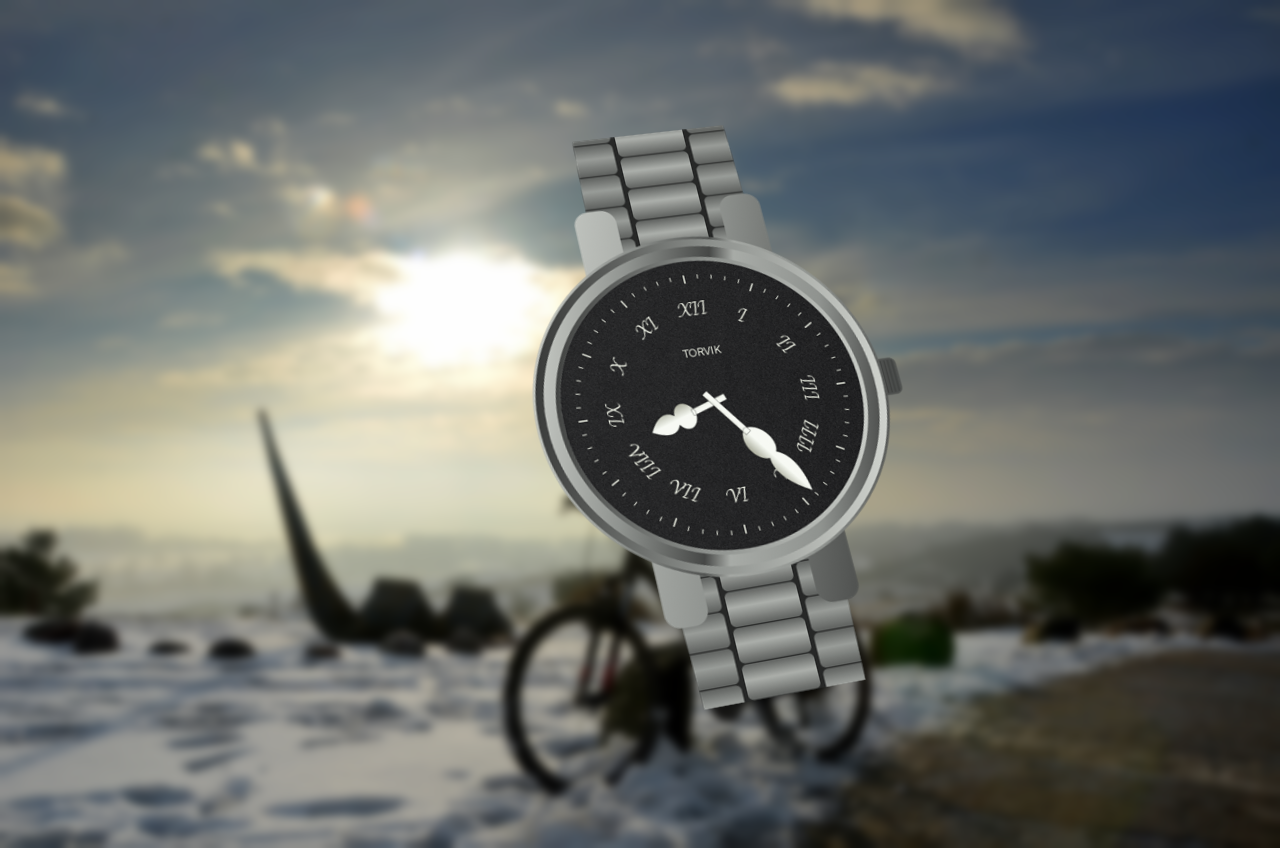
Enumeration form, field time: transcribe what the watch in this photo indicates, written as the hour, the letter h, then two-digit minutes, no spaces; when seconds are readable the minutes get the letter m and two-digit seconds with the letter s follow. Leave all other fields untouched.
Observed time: 8h24
